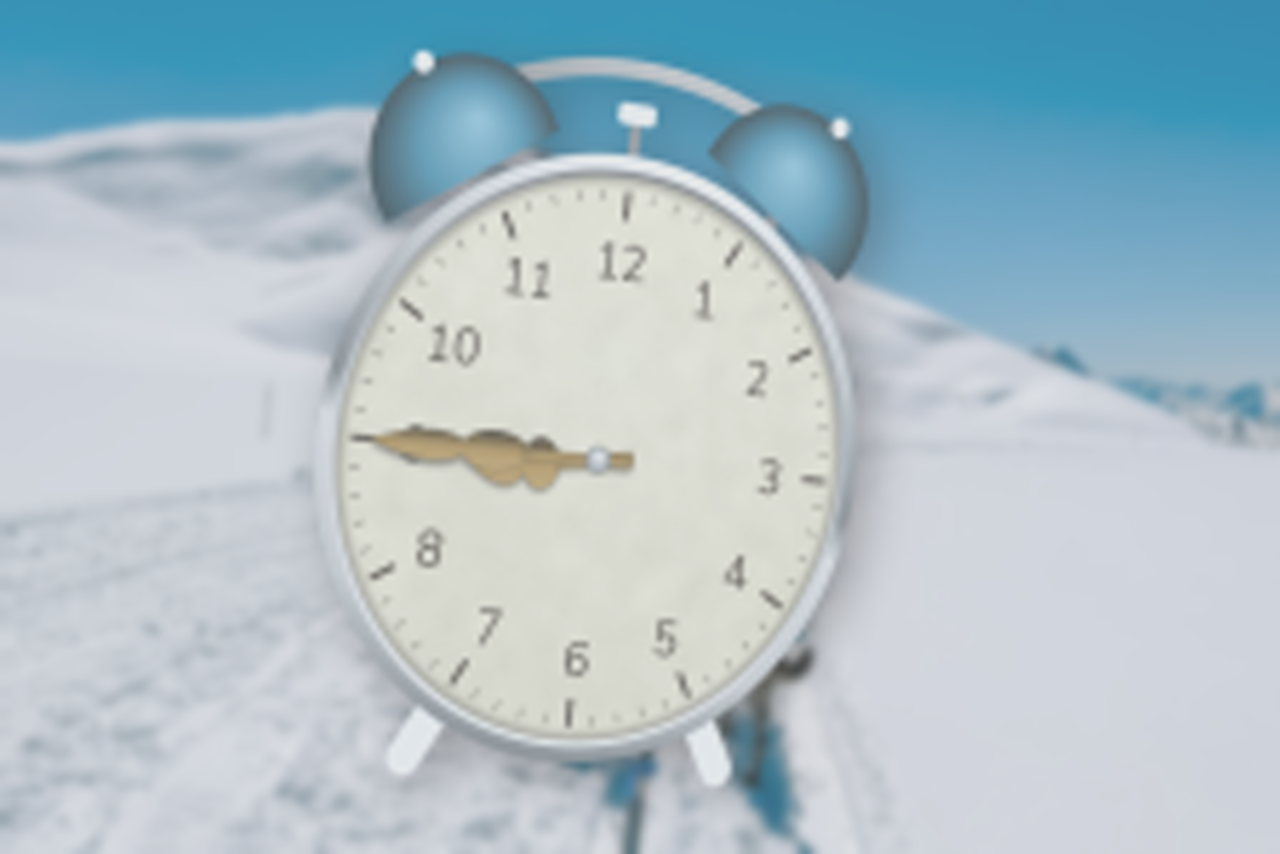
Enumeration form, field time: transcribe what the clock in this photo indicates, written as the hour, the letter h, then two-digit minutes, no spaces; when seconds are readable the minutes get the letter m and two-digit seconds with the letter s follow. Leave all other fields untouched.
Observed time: 8h45
